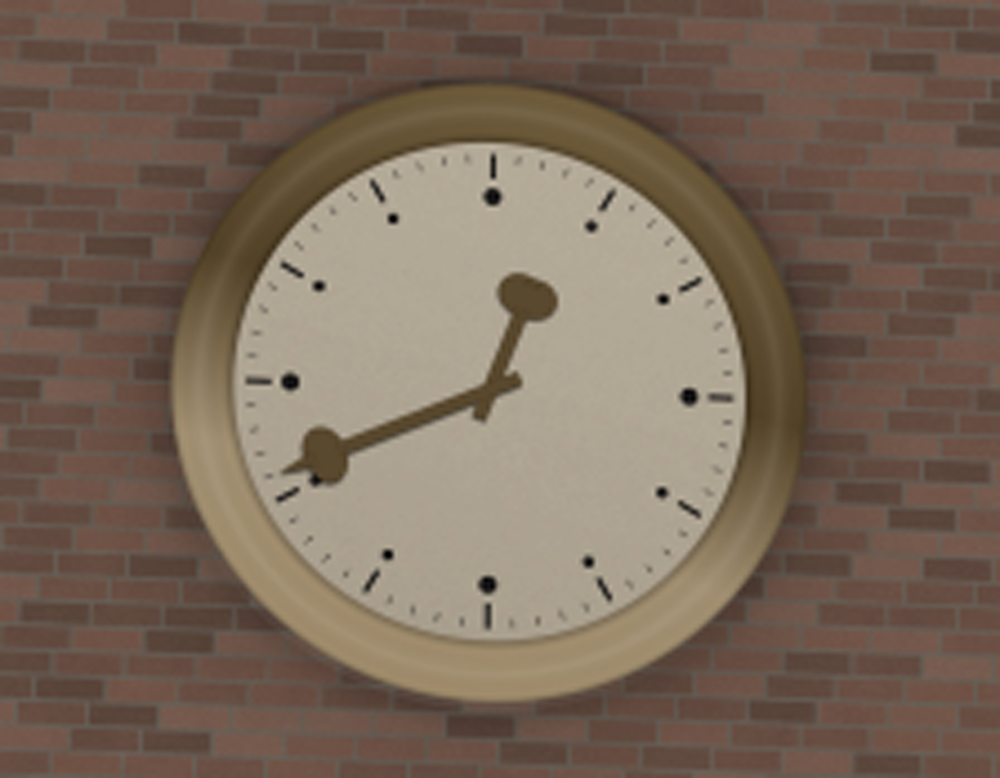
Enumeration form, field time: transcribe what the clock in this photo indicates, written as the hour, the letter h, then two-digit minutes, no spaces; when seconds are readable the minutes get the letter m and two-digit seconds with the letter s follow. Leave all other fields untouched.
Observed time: 12h41
